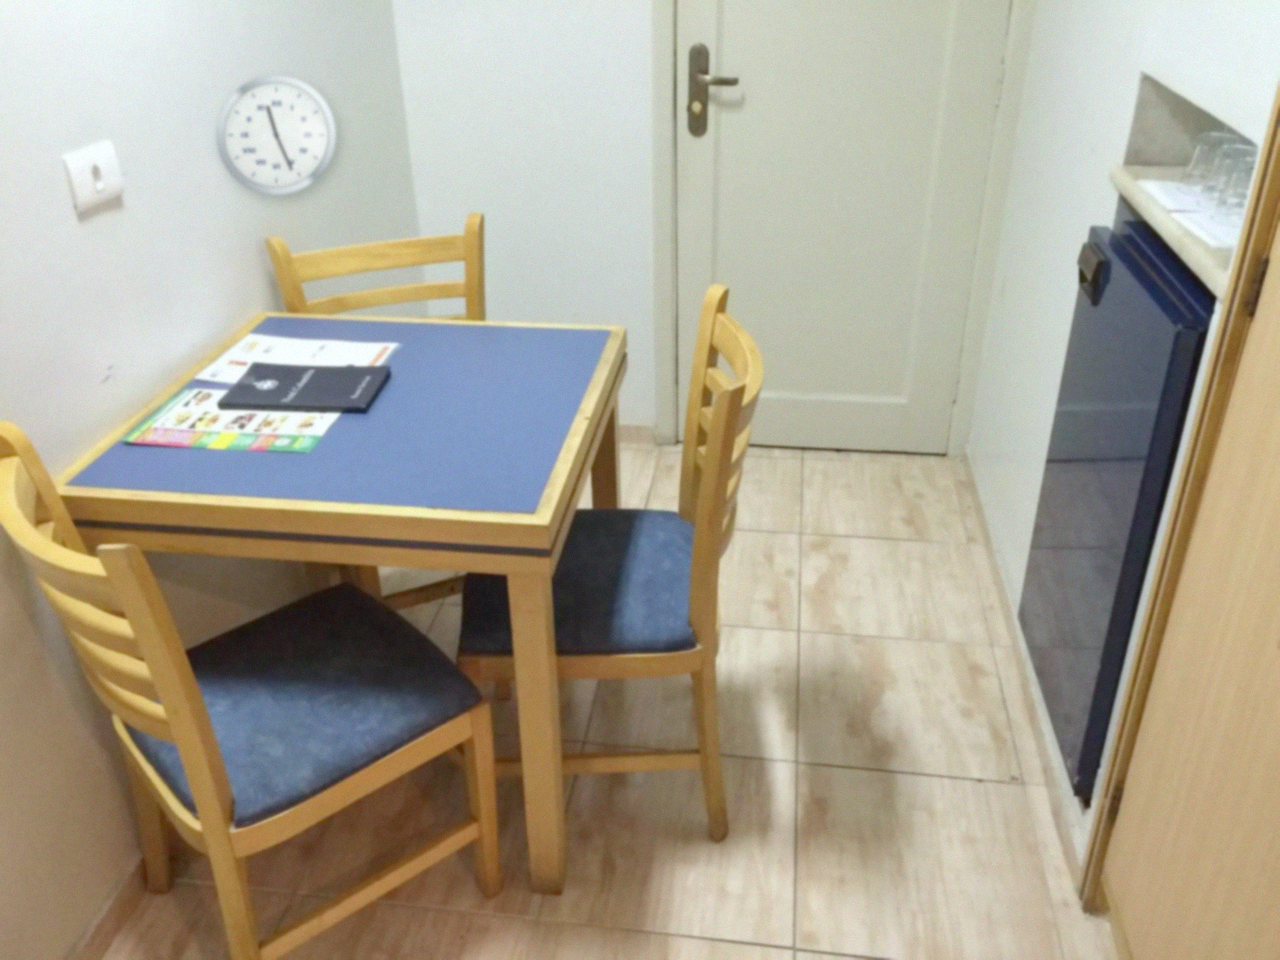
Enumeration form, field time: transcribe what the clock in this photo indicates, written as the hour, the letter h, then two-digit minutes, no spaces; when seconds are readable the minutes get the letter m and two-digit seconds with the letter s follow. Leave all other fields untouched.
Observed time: 11h26
